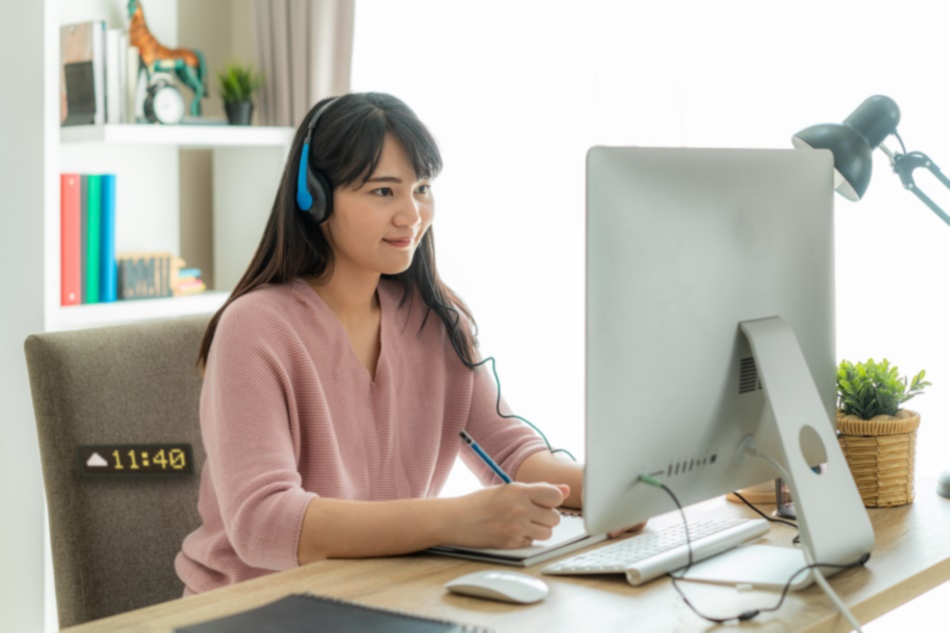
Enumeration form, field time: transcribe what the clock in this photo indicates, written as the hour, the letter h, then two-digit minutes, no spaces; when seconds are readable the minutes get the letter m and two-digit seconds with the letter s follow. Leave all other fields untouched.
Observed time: 11h40
